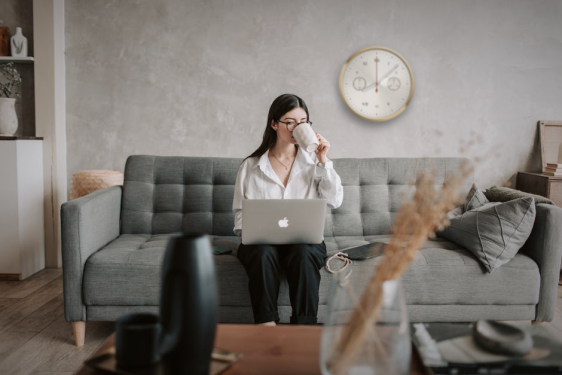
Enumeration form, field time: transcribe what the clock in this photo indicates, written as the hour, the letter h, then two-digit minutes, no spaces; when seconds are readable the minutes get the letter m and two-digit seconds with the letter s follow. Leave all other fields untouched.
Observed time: 8h08
